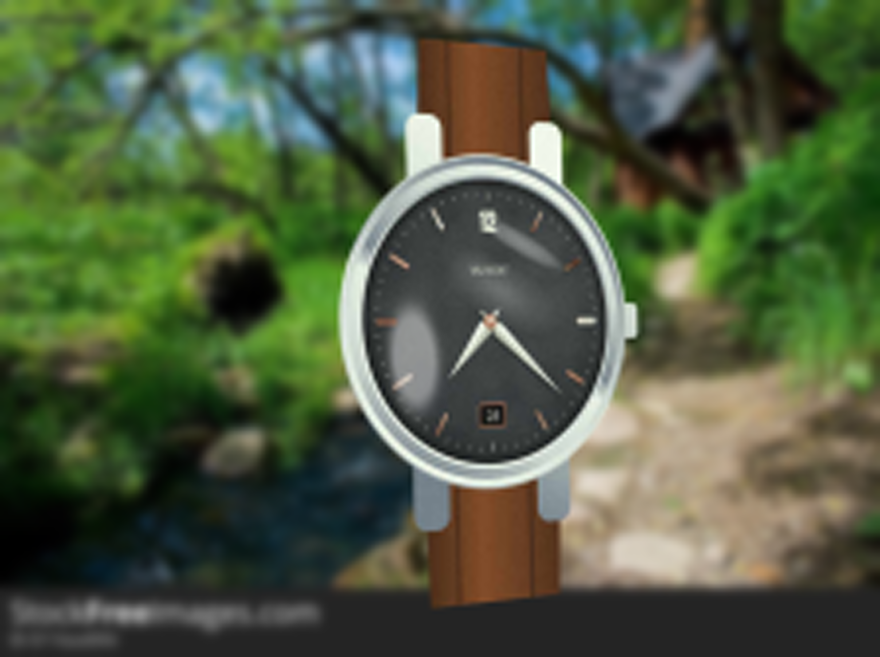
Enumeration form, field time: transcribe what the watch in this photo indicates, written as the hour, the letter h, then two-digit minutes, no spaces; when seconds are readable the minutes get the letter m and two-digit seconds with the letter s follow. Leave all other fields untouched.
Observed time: 7h22
